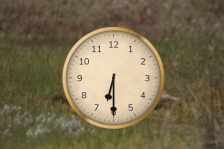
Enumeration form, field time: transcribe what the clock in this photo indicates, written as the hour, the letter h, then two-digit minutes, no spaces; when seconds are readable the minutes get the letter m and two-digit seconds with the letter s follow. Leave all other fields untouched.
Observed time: 6h30
